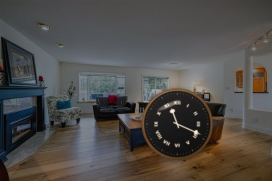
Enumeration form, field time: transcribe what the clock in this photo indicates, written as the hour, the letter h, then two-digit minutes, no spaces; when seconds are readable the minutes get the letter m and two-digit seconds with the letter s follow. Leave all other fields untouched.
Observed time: 11h19
